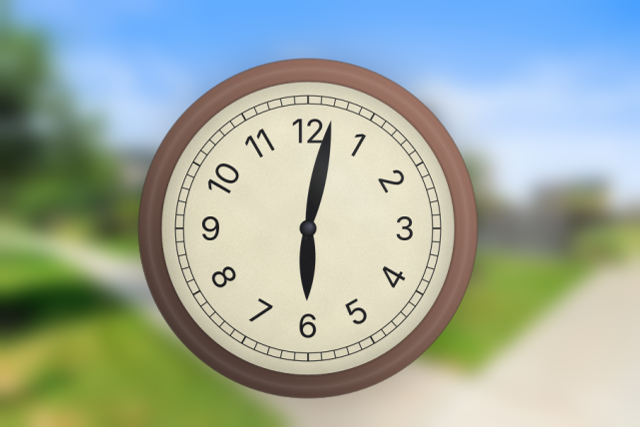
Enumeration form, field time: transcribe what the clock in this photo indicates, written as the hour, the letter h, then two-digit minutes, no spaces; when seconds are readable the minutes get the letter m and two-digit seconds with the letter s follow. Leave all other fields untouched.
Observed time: 6h02
